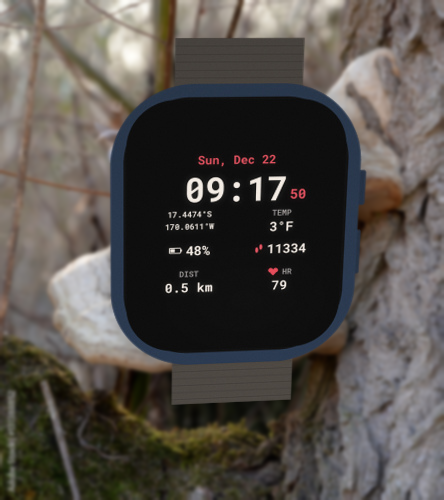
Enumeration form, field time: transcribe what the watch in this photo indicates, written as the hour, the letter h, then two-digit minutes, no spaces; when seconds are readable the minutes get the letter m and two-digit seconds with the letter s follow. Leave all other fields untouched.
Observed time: 9h17m50s
